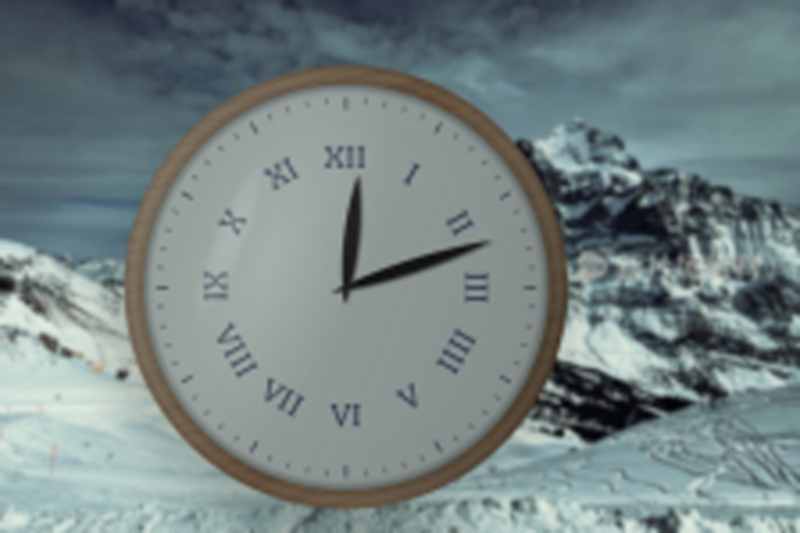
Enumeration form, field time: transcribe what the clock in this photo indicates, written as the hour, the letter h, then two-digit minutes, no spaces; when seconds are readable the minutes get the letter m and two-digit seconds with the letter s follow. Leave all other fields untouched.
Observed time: 12h12
